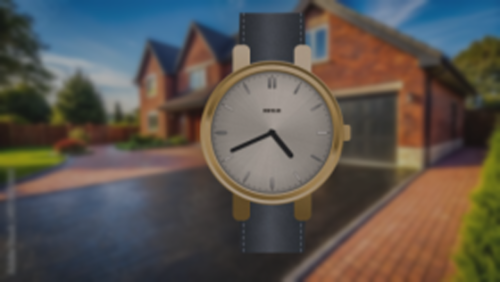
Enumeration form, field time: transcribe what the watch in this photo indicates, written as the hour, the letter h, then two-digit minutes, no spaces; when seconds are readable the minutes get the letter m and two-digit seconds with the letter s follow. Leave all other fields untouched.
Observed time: 4h41
